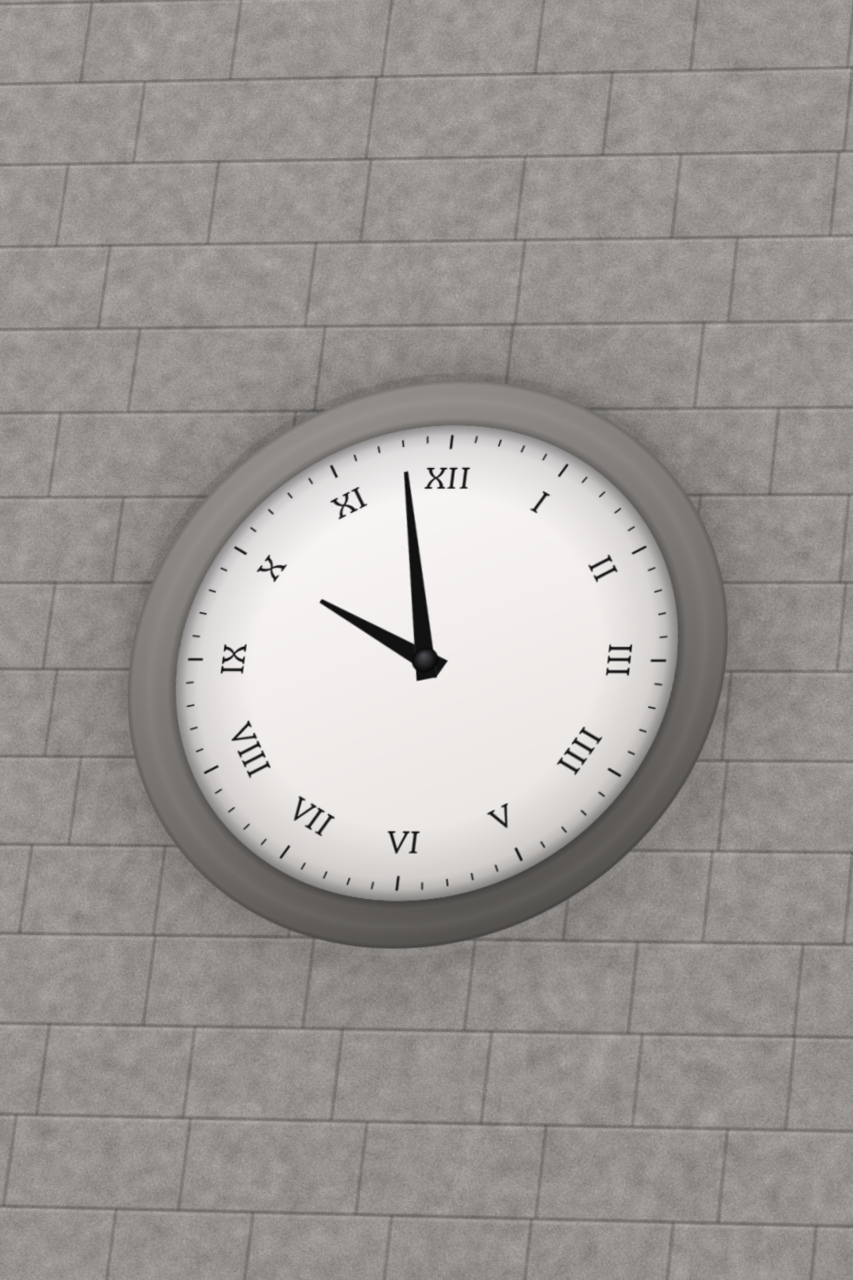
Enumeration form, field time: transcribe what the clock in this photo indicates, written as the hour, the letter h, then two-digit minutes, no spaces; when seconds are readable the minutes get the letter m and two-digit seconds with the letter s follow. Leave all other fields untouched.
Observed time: 9h58
